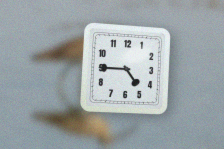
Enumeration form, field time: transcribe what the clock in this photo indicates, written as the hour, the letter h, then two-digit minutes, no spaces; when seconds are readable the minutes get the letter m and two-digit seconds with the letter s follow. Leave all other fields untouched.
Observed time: 4h45
